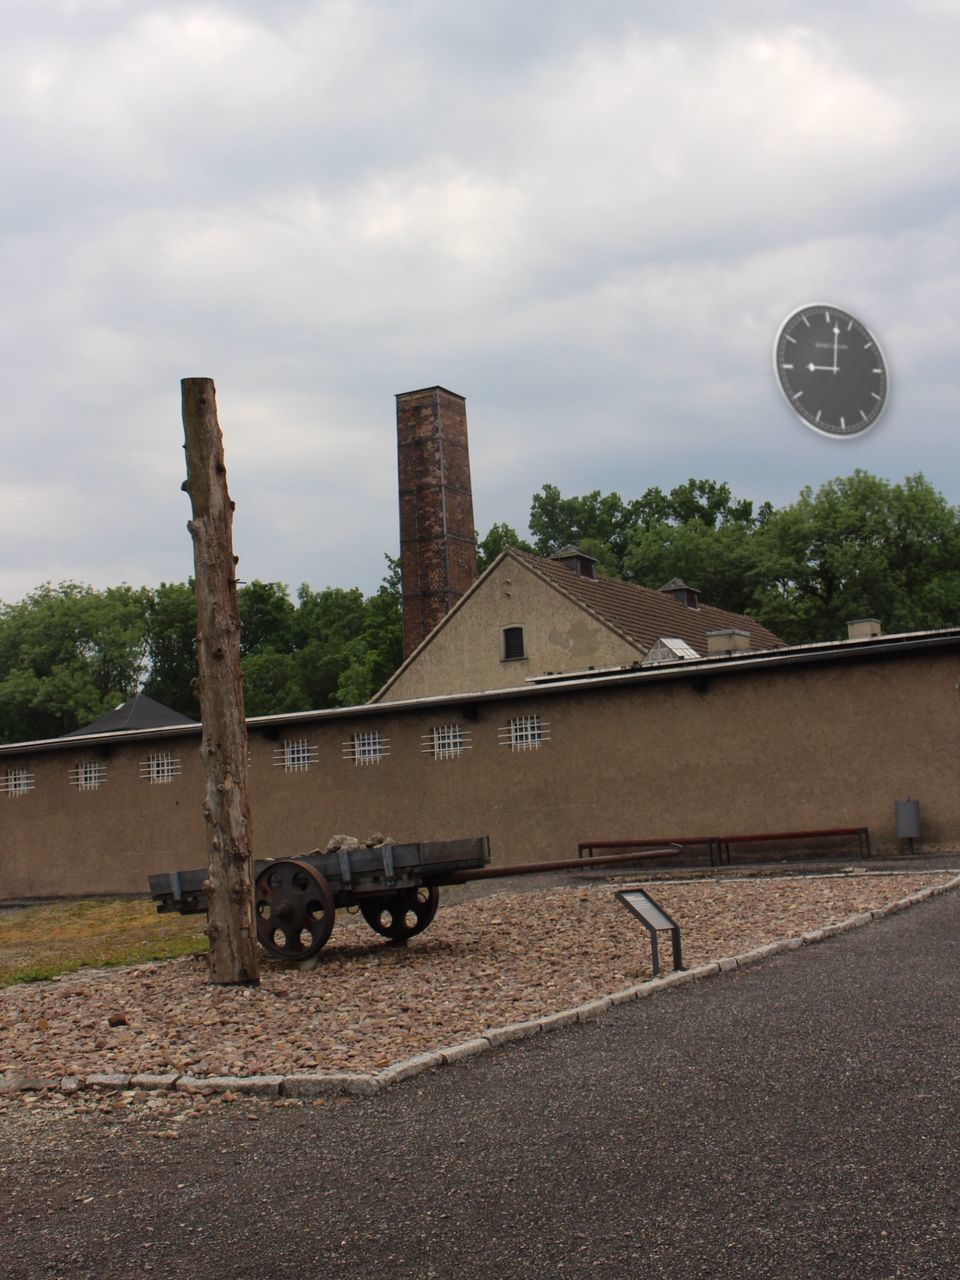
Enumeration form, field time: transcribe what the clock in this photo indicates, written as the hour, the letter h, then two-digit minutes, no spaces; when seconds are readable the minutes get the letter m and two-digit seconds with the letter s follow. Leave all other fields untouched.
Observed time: 9h02
